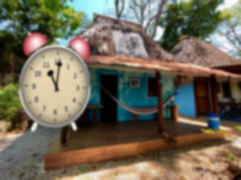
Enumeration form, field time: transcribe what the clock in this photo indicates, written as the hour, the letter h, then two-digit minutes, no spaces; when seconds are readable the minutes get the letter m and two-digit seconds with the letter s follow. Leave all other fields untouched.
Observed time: 11h01
